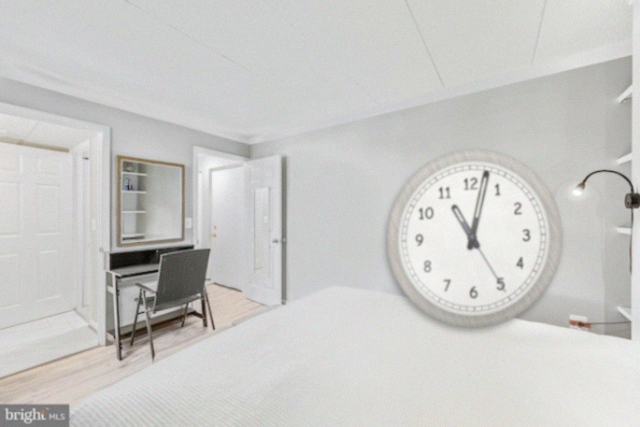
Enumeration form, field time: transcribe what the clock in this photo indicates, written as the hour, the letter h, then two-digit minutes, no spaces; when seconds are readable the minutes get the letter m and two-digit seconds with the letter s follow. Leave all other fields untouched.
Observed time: 11h02m25s
